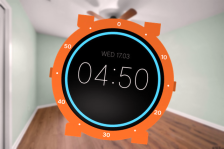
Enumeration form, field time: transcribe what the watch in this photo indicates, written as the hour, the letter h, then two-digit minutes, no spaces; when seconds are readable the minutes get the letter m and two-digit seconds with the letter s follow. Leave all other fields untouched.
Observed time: 4h50
